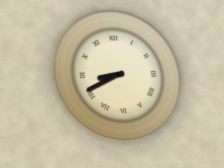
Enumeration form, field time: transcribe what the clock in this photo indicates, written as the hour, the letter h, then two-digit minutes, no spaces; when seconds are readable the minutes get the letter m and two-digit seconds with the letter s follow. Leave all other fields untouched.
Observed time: 8h41
